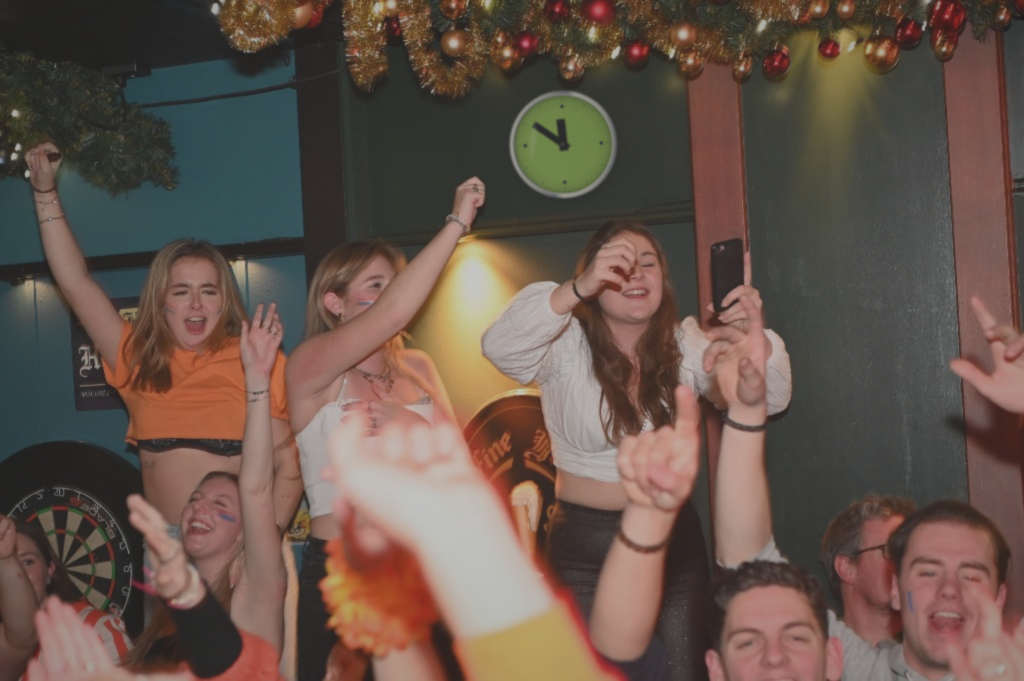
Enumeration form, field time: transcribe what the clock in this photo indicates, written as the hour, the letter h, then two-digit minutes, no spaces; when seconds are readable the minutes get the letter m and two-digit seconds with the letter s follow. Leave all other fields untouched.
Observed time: 11h51
